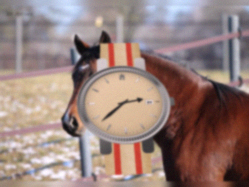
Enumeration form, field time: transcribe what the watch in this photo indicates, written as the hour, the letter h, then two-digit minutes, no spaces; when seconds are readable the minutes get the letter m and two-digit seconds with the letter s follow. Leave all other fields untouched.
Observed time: 2h38
